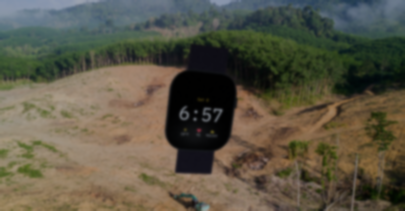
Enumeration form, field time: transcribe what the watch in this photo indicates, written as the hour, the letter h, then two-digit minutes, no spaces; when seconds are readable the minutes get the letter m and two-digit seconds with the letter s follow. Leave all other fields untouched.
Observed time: 6h57
